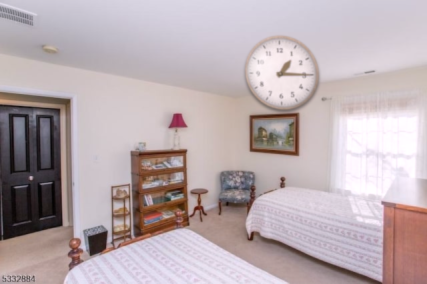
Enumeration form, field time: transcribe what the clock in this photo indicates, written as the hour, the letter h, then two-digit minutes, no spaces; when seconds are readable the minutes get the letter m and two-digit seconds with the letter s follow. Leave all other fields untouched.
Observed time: 1h15
